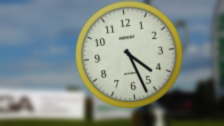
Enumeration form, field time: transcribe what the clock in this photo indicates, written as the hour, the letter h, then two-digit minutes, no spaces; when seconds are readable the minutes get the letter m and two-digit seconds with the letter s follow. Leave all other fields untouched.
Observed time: 4h27
